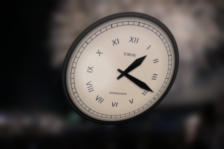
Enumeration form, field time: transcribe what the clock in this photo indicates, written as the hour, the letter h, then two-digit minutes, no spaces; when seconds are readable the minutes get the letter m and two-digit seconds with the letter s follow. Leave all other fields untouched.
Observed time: 1h19
